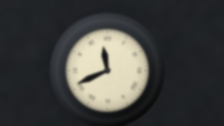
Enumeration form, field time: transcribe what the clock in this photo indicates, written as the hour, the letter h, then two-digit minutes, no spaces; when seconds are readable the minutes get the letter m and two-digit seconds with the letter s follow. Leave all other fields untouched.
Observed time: 11h41
